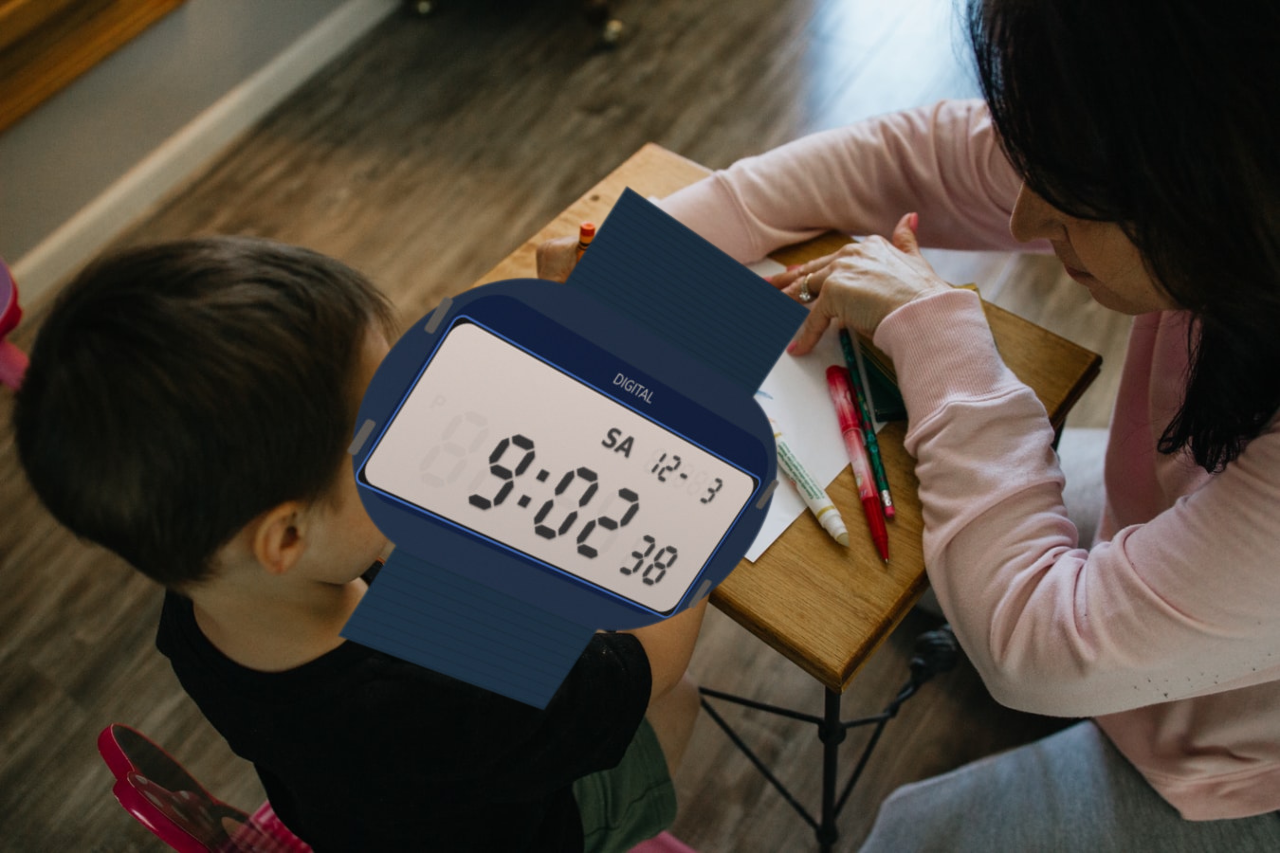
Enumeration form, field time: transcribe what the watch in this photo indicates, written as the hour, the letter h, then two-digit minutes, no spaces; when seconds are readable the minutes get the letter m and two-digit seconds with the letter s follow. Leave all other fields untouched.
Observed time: 9h02m38s
